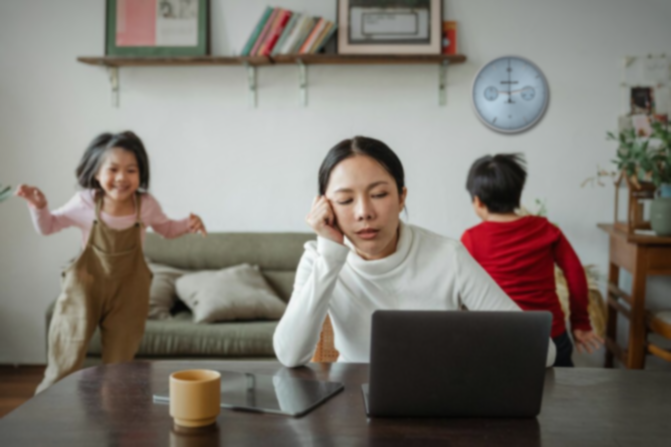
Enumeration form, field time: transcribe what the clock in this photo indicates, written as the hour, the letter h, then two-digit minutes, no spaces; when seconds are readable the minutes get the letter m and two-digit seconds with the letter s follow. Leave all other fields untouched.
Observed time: 9h13
